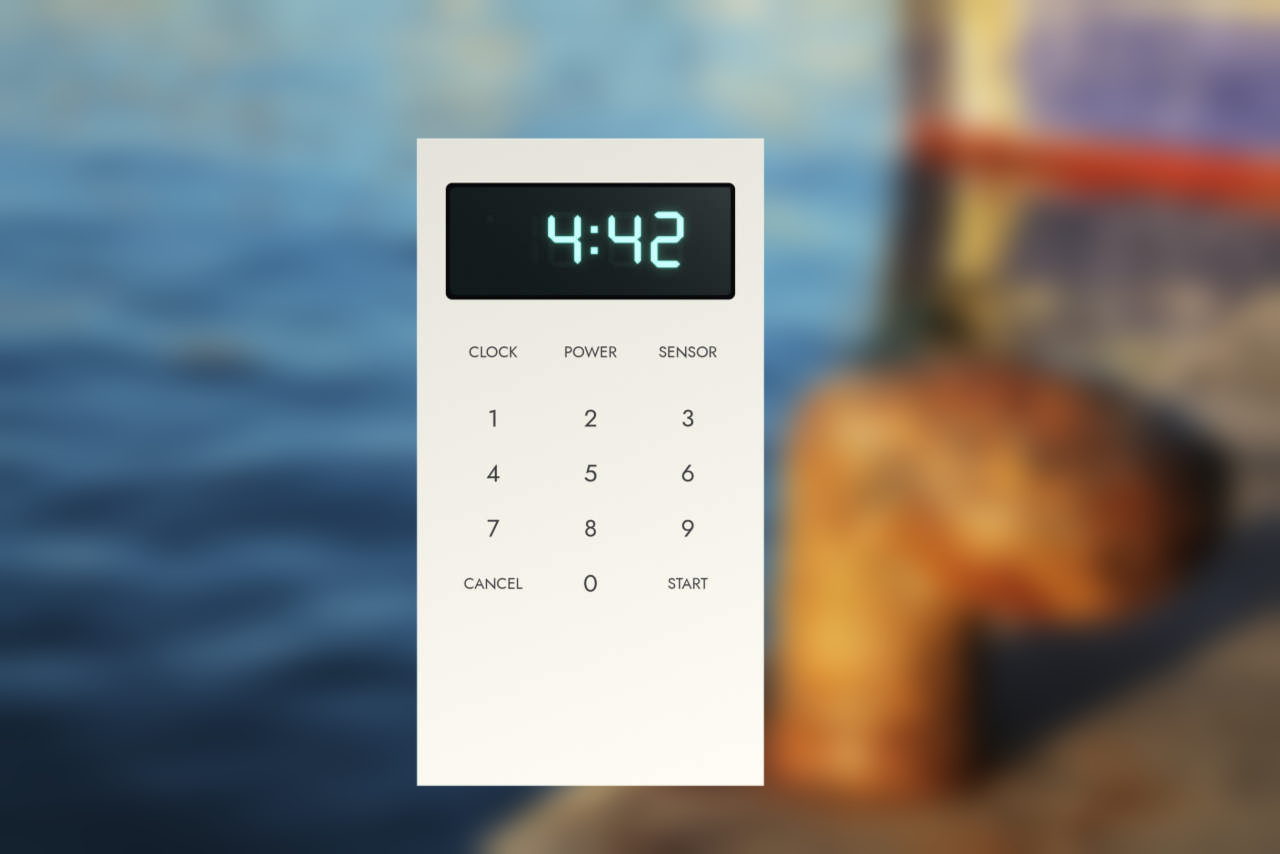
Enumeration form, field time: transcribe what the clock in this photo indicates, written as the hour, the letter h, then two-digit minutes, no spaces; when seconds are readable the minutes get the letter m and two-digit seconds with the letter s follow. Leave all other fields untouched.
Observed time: 4h42
